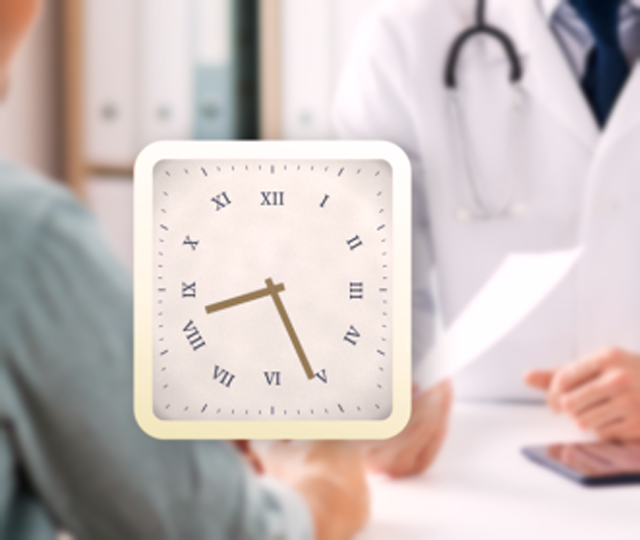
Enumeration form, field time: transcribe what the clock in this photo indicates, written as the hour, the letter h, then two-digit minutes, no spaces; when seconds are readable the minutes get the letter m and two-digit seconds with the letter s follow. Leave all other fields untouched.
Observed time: 8h26
